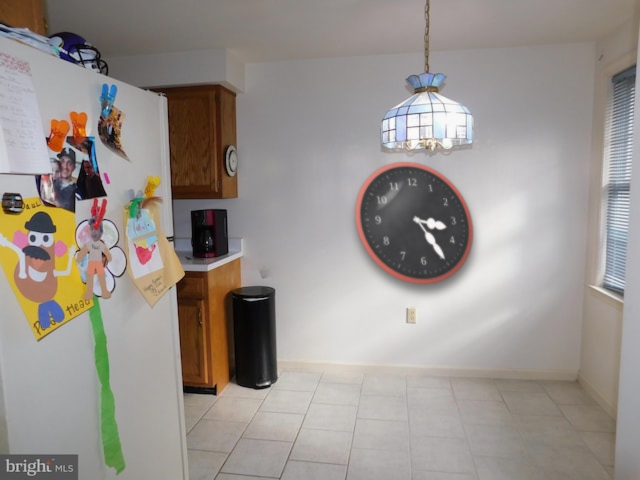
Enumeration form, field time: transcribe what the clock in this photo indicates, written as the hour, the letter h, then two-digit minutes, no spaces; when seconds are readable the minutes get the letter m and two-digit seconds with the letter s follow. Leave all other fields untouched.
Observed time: 3h25
